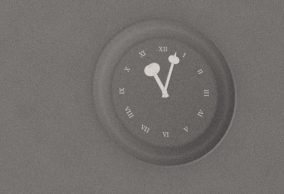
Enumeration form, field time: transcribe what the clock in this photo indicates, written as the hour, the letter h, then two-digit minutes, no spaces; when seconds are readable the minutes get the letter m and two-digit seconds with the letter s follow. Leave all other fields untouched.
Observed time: 11h03
